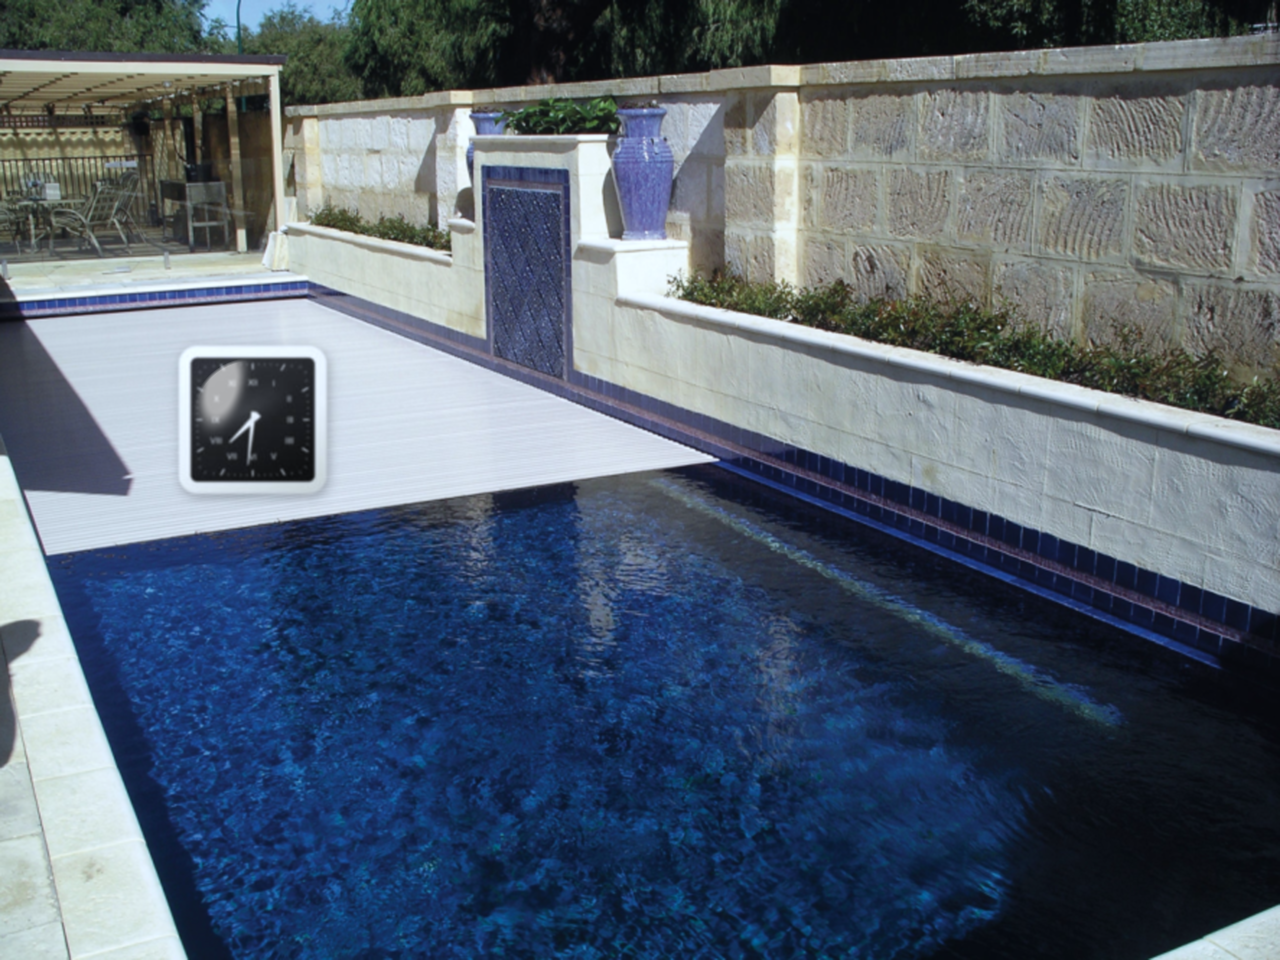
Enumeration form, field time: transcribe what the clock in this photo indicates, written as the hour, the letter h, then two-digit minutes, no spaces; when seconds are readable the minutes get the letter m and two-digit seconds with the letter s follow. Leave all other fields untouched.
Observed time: 7h31
